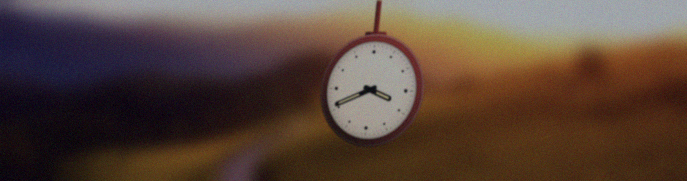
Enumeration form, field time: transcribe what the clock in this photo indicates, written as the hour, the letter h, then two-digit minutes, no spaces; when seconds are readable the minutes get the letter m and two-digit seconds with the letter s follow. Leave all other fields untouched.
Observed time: 3h41
